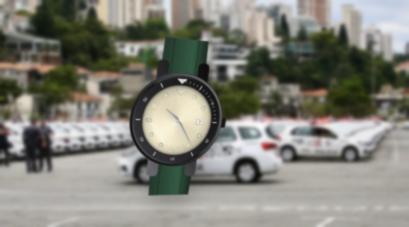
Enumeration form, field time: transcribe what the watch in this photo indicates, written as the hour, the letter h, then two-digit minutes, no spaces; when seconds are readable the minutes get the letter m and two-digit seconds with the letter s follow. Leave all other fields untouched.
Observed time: 10h24
